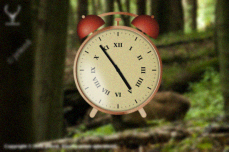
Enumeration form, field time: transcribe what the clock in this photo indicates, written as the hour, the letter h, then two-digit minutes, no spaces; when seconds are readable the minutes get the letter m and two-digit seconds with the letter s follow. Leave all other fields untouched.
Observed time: 4h54
